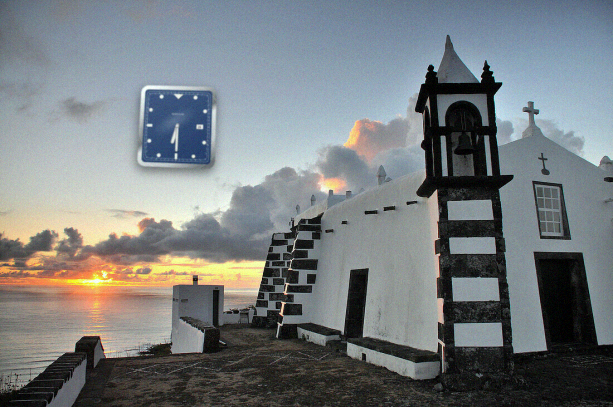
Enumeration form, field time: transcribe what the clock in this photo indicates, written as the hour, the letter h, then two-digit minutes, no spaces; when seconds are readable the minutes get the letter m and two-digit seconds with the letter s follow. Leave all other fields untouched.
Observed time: 6h30
